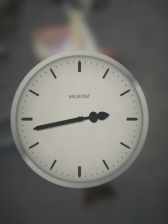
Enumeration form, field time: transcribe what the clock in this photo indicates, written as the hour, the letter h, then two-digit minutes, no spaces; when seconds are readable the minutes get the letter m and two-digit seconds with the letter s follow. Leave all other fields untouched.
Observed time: 2h43
